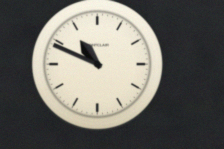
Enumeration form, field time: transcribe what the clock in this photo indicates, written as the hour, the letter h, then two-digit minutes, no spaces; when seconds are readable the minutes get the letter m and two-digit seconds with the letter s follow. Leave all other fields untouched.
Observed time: 10h49
